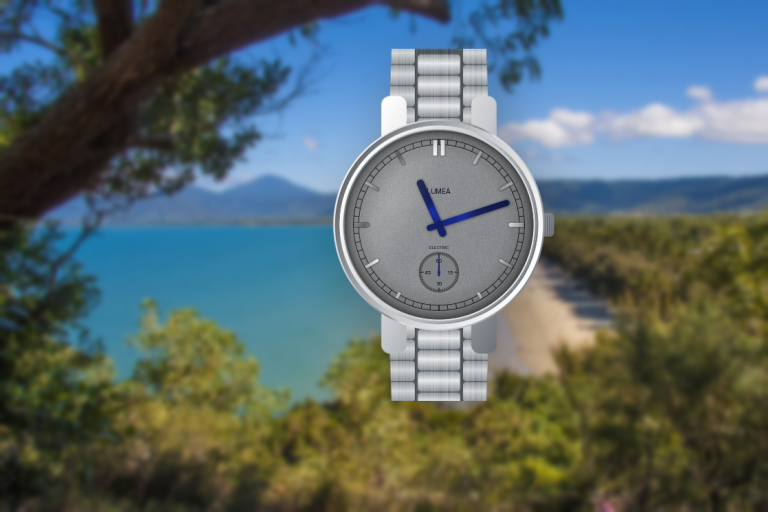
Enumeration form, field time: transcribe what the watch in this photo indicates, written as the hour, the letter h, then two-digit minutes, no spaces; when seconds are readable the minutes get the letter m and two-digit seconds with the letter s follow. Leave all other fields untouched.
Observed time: 11h12
